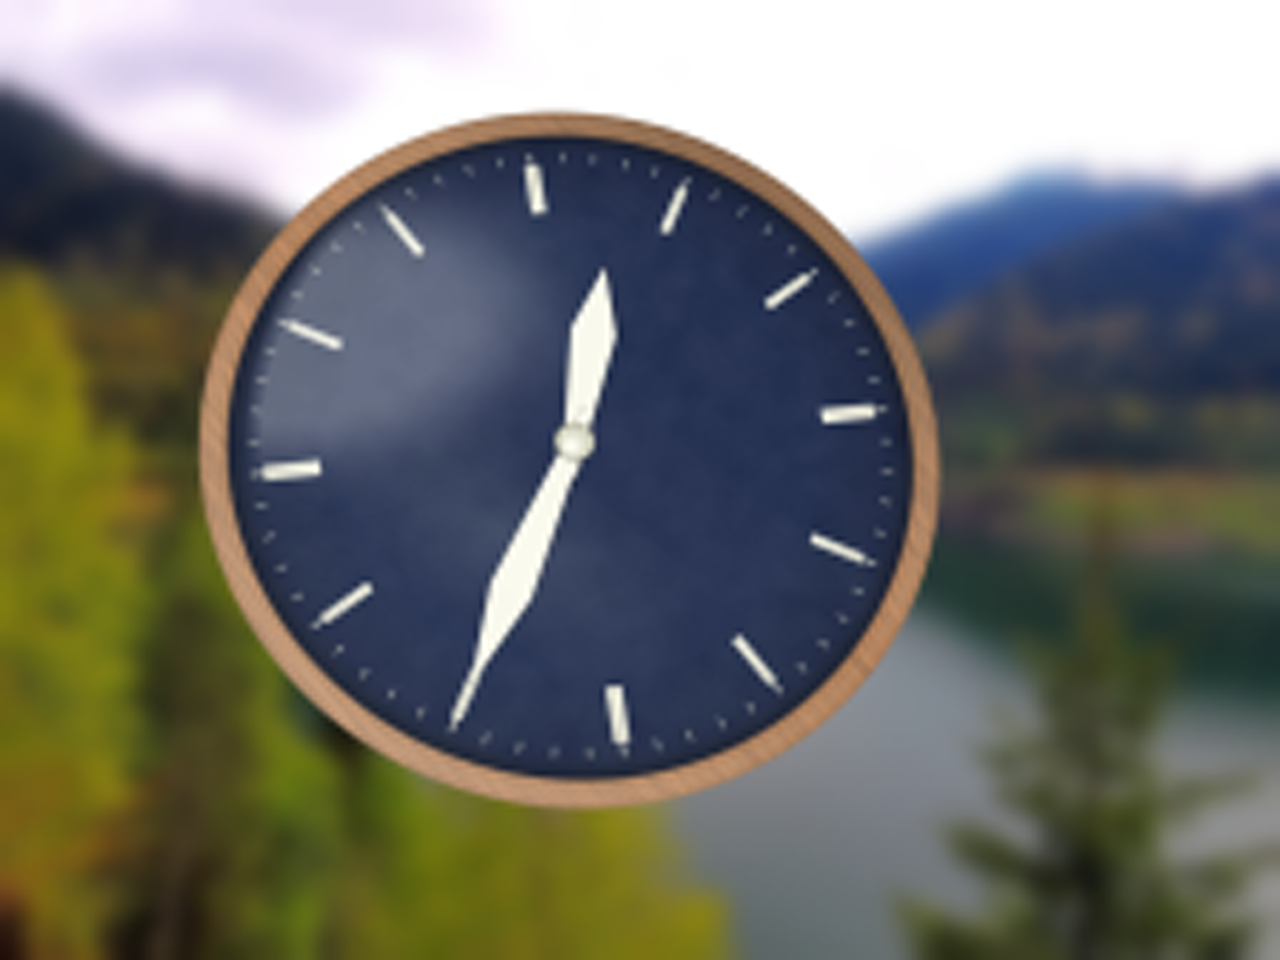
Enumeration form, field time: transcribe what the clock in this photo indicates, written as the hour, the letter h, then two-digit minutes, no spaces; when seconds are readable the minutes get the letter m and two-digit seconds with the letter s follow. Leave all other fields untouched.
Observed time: 12h35
